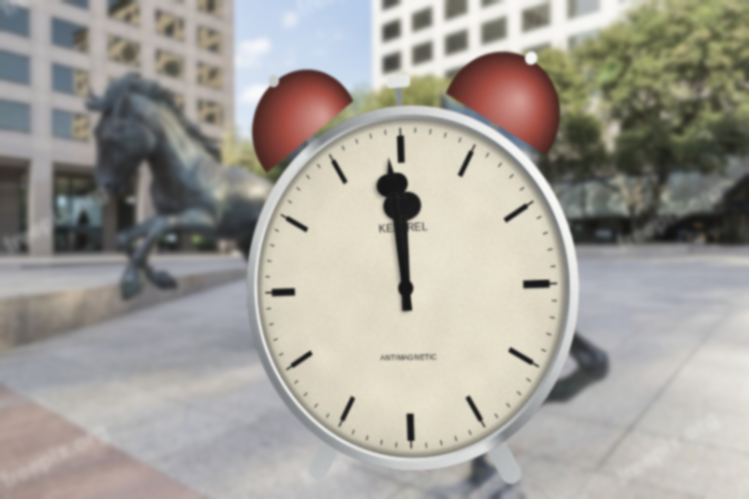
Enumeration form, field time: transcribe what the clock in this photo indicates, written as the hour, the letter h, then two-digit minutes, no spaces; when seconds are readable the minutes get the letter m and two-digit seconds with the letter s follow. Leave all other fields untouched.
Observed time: 11h59
